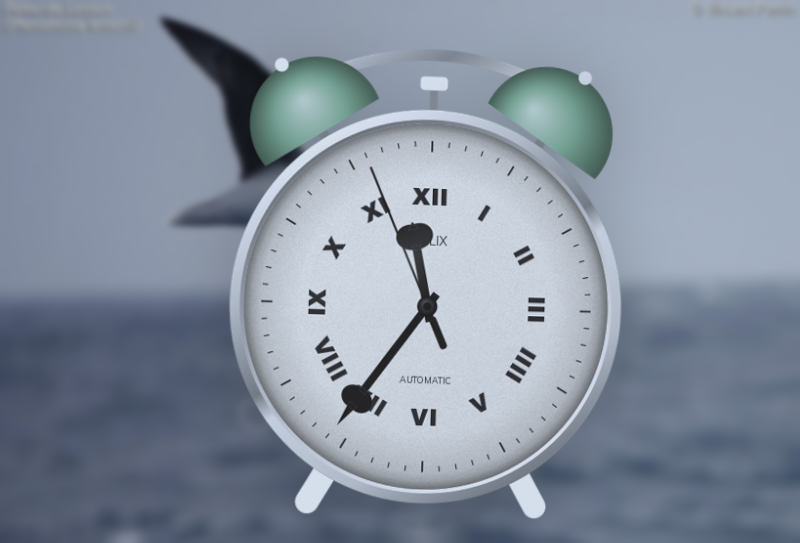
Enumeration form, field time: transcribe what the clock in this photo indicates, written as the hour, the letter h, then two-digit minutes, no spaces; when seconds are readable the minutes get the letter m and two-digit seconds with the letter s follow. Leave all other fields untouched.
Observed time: 11h35m56s
